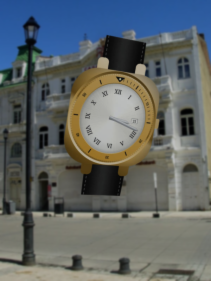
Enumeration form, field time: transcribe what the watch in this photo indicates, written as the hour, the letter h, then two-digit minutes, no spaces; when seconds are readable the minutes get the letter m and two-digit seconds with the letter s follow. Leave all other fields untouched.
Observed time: 3h18
